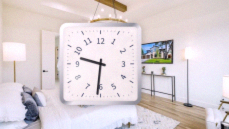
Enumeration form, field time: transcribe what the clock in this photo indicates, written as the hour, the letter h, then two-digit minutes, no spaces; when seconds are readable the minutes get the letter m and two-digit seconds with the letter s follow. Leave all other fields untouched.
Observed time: 9h31
